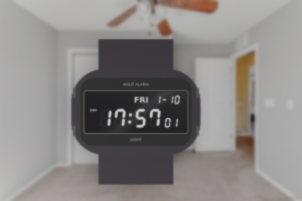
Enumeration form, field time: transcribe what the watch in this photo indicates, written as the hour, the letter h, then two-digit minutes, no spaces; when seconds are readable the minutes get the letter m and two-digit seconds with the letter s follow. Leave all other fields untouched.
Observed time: 17h57m01s
